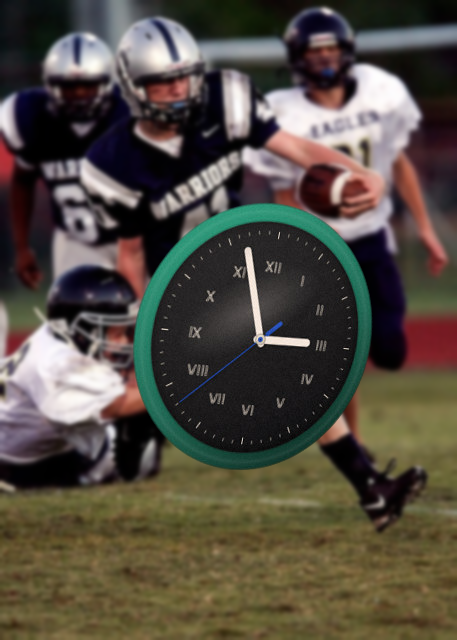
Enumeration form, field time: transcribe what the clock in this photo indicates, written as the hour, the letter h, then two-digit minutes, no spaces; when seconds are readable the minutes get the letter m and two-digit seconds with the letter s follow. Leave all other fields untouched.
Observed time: 2h56m38s
